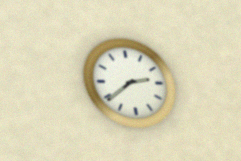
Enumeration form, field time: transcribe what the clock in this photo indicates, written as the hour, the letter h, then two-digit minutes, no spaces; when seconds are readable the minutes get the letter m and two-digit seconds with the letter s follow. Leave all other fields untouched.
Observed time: 2h39
